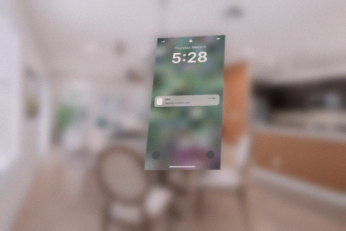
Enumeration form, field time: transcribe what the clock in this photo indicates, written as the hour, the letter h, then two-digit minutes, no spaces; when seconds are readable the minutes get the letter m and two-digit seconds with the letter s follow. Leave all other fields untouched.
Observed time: 5h28
